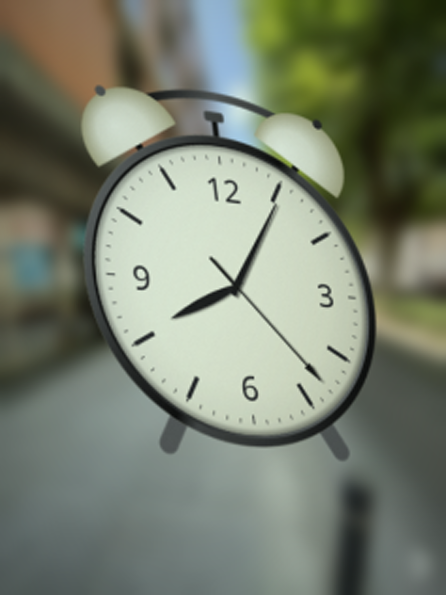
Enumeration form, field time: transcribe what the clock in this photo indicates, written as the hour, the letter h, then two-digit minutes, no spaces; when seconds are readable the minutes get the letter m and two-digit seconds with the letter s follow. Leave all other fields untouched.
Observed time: 8h05m23s
